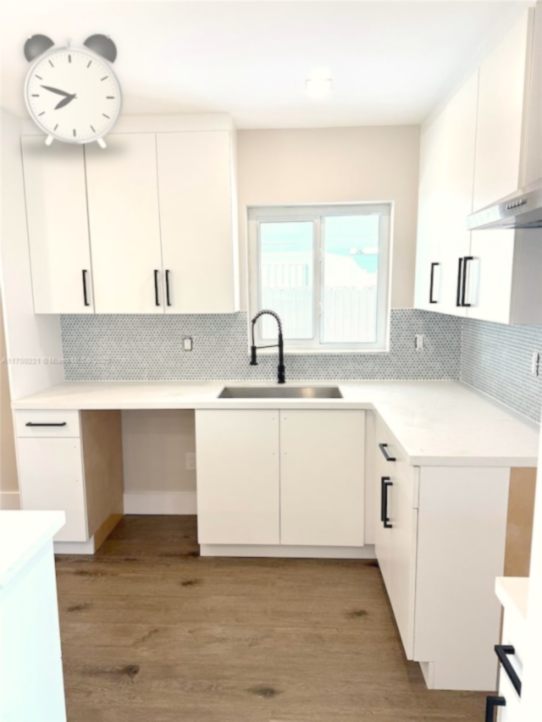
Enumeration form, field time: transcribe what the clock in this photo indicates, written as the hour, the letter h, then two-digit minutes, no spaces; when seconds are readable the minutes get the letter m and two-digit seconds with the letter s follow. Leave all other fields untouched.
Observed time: 7h48
